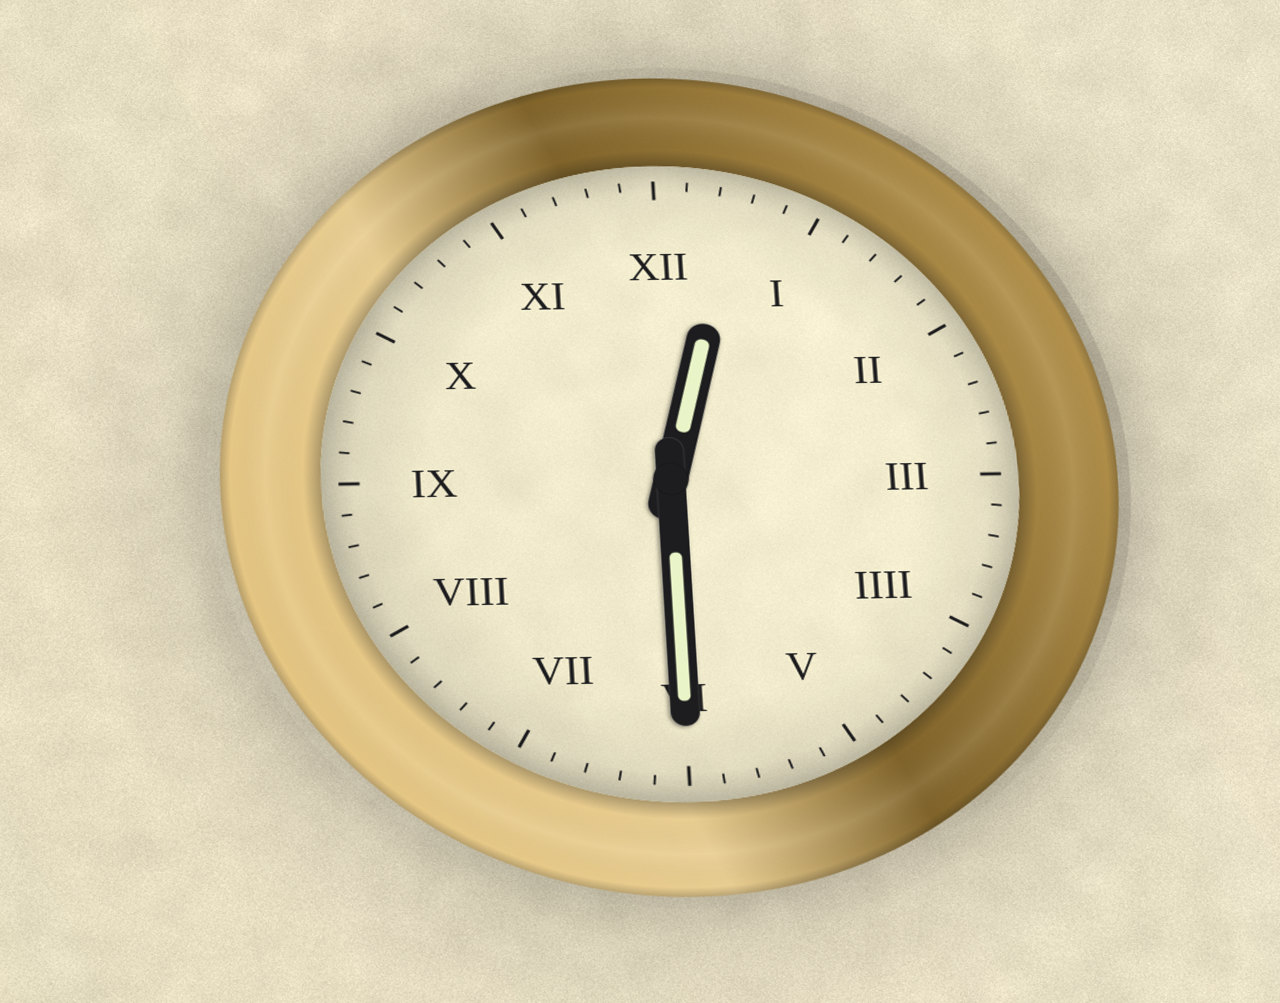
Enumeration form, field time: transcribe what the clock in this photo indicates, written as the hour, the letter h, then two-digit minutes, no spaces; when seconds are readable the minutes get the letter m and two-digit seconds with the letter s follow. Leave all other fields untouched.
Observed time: 12h30
